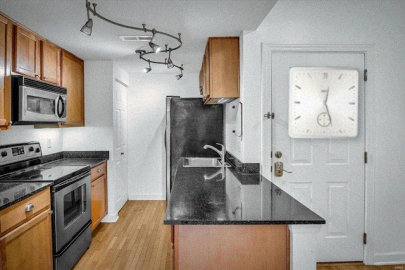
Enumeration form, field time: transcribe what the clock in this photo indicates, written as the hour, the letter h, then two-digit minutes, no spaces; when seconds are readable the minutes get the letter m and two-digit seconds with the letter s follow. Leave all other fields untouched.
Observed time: 12h27
